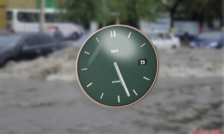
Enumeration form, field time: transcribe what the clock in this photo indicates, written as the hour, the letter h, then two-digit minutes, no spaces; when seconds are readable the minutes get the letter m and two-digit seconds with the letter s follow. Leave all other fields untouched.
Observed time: 5h27
